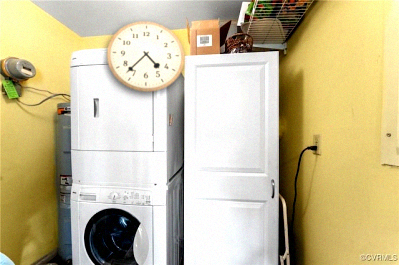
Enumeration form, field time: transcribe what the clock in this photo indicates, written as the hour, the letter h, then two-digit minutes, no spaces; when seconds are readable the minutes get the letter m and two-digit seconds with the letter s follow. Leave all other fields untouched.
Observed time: 4h37
